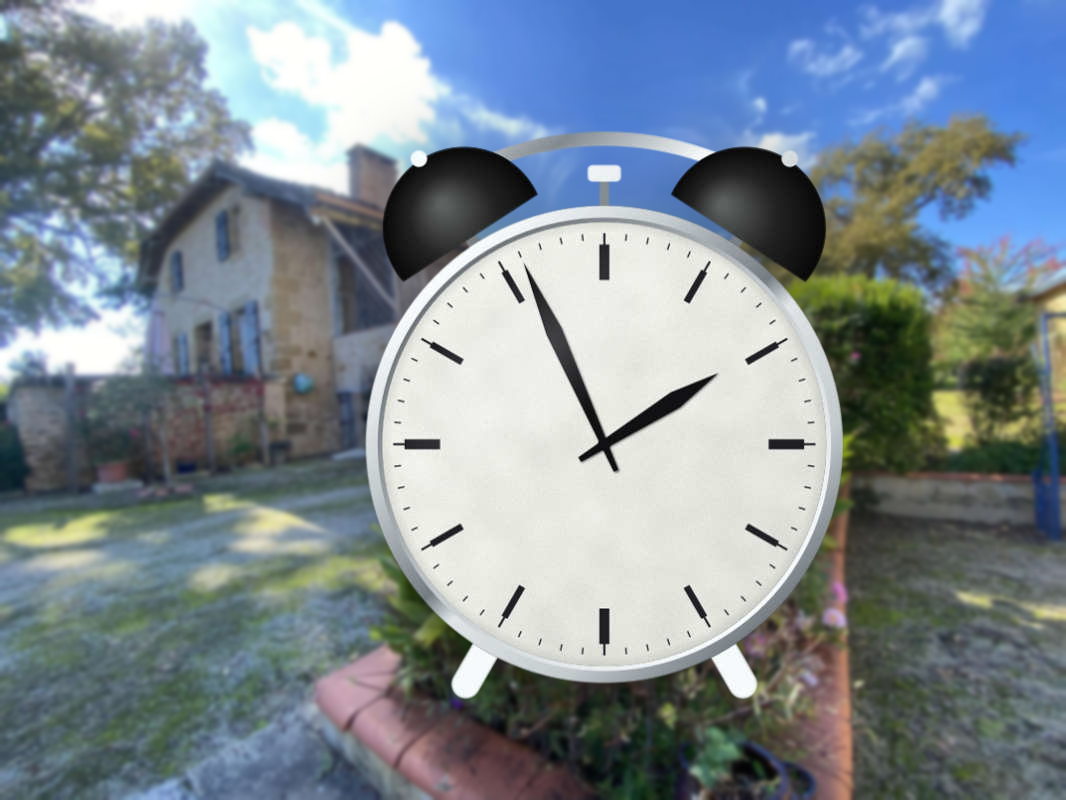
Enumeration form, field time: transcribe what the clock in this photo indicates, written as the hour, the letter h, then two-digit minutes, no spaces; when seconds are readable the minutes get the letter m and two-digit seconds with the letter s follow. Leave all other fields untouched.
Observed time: 1h56
